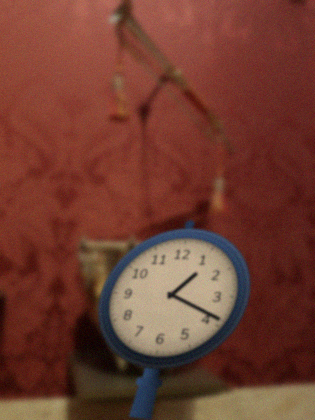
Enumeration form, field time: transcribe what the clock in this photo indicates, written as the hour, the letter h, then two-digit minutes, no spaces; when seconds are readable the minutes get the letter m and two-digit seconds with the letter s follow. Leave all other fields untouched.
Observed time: 1h19
